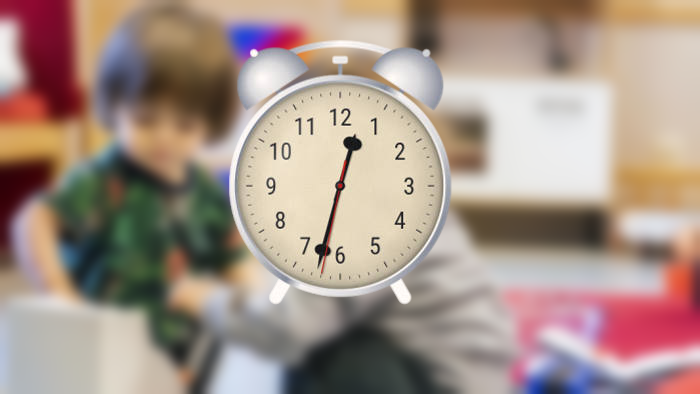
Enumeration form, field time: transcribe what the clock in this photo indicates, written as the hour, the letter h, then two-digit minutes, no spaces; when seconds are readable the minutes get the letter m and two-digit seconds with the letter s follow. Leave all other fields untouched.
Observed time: 12h32m32s
